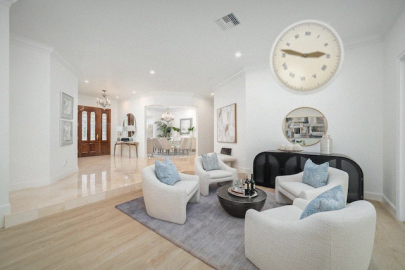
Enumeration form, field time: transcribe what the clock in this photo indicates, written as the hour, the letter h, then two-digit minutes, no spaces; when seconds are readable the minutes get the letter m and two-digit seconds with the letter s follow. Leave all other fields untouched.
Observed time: 2h47
